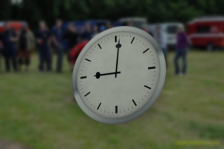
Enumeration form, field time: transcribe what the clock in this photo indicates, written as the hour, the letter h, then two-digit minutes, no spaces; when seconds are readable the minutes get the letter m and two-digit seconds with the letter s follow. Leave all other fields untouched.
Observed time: 9h01
